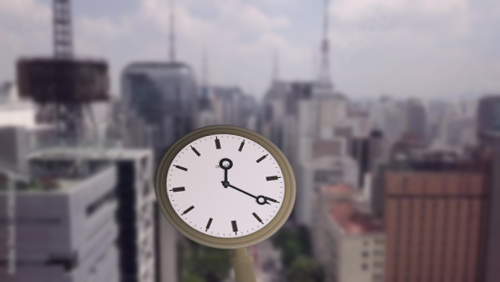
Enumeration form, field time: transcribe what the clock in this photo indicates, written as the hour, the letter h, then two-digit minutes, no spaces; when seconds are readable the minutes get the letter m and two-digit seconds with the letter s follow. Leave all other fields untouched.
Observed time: 12h21
